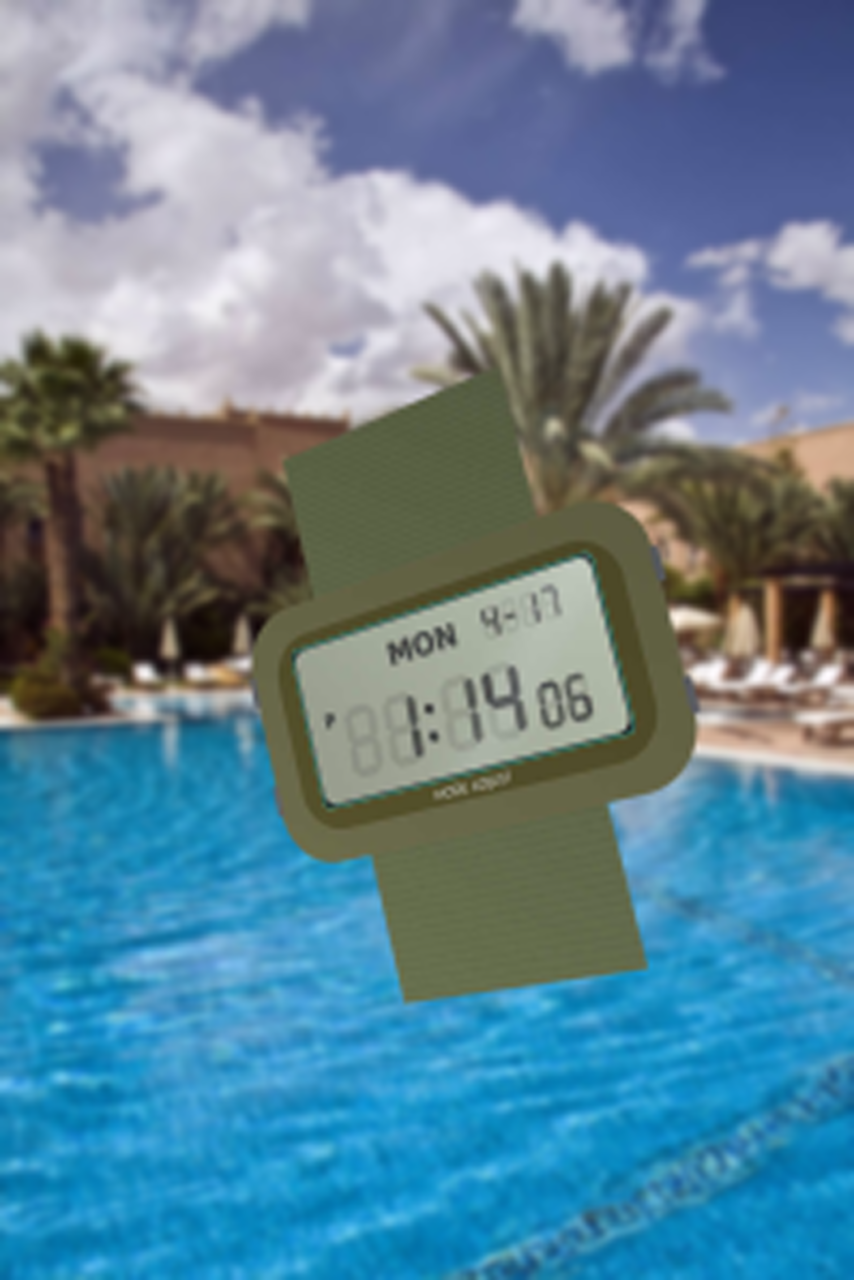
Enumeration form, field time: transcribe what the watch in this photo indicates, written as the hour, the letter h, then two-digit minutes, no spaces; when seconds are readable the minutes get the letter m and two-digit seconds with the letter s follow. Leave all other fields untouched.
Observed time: 1h14m06s
